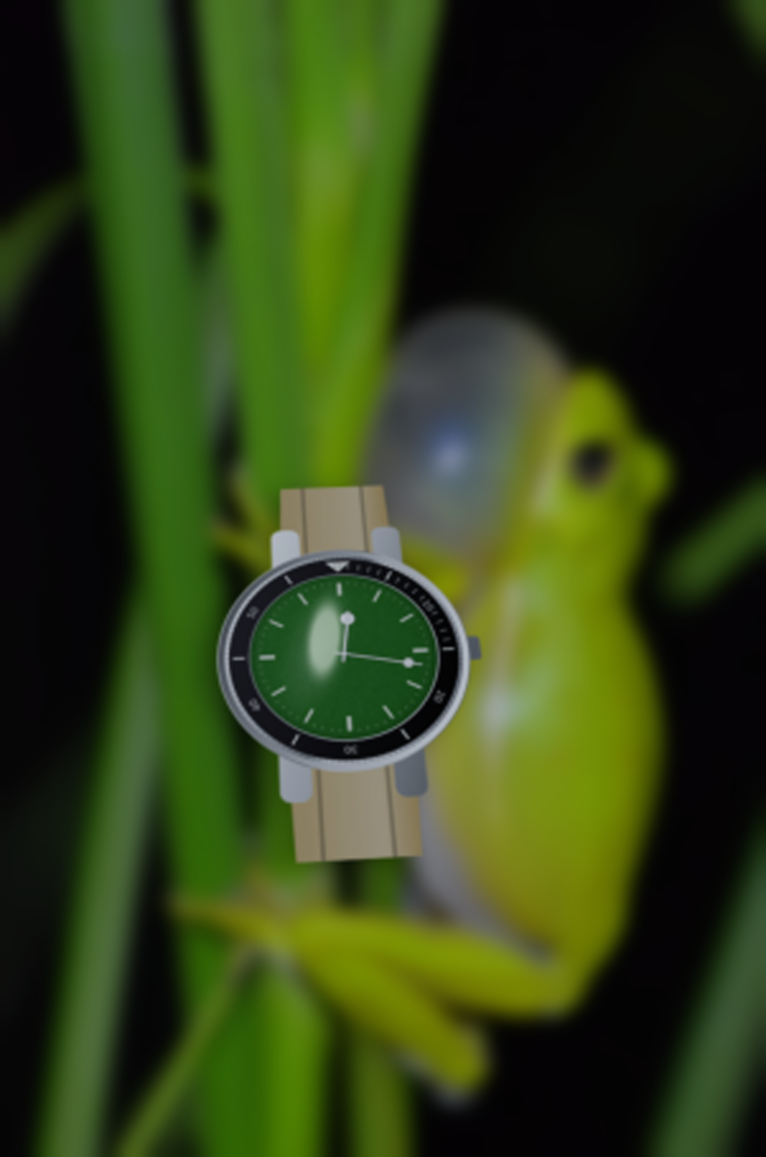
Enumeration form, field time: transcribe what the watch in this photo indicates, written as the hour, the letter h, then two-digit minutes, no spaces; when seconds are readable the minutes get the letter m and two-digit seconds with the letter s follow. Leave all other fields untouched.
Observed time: 12h17
